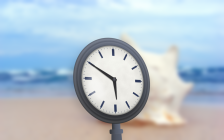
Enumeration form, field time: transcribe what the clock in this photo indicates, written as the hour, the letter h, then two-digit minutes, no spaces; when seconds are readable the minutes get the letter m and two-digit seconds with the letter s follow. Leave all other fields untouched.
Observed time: 5h50
